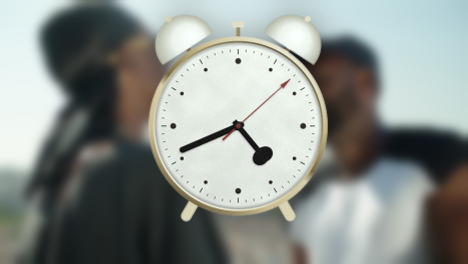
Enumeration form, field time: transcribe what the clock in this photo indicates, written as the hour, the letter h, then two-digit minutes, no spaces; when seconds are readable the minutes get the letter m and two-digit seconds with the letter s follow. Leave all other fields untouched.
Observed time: 4h41m08s
